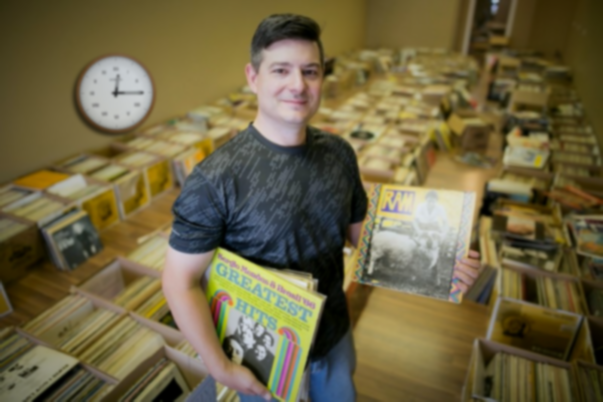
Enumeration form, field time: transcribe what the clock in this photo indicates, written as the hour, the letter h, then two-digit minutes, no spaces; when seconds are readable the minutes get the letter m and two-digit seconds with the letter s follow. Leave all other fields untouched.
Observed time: 12h15
